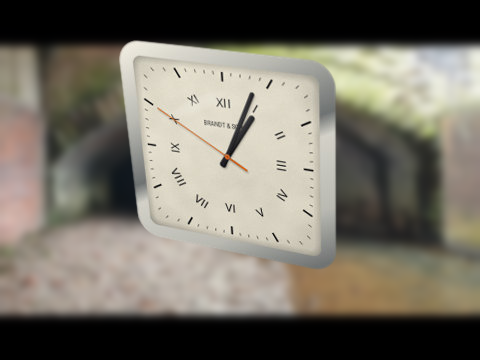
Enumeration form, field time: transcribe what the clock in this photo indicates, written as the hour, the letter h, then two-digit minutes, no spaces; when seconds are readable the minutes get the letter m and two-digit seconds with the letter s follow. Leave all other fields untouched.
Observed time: 1h03m50s
